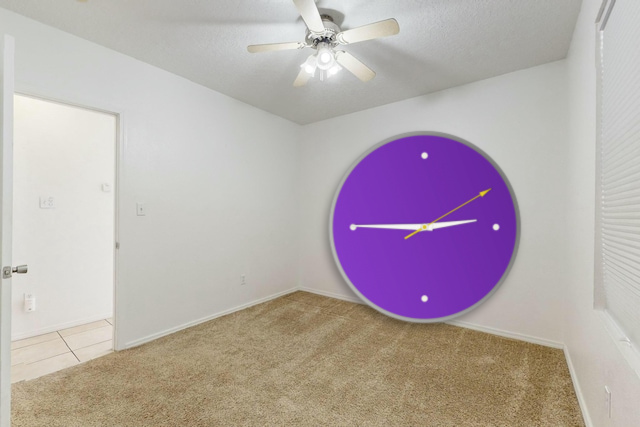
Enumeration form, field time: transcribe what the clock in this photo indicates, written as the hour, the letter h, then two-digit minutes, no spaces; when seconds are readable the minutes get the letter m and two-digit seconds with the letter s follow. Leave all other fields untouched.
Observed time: 2h45m10s
